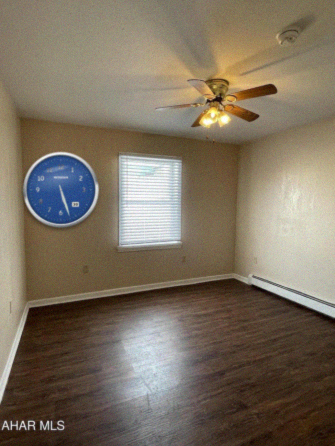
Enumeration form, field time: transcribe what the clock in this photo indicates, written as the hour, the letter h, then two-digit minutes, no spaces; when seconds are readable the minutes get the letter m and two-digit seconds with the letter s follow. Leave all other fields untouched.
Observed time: 5h27
